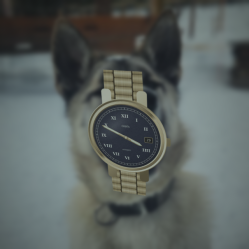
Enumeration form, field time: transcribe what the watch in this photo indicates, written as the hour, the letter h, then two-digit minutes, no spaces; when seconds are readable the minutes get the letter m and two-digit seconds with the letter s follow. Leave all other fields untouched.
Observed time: 3h49
